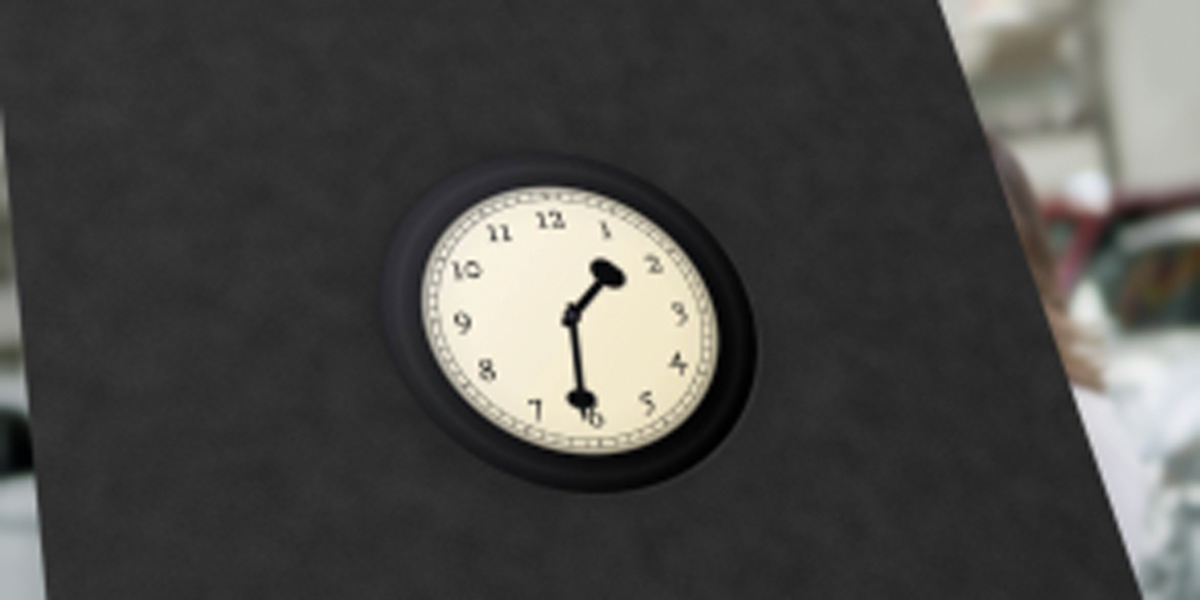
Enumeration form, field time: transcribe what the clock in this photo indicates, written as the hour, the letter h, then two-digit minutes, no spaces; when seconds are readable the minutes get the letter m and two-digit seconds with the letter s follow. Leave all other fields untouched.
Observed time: 1h31
